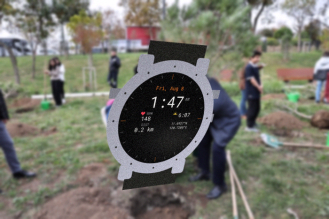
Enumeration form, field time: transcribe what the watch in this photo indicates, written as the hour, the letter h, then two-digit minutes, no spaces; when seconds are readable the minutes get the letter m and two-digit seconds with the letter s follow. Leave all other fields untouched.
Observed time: 1h47
